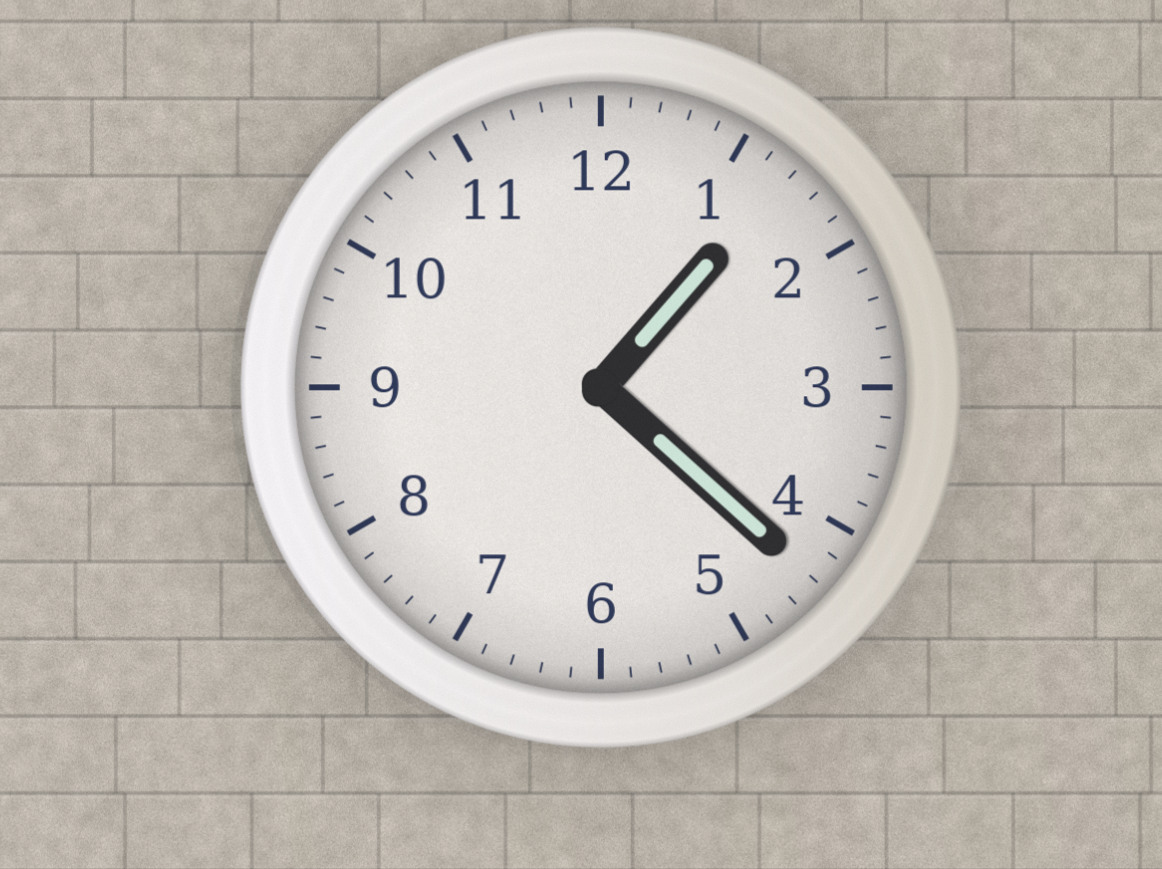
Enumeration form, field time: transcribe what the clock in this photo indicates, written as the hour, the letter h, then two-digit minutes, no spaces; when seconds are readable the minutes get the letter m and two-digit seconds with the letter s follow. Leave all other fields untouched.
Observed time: 1h22
